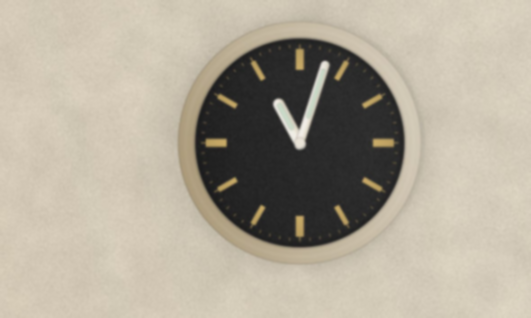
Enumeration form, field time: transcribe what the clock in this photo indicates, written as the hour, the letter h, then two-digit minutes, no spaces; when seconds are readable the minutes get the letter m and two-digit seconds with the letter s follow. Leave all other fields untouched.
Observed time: 11h03
